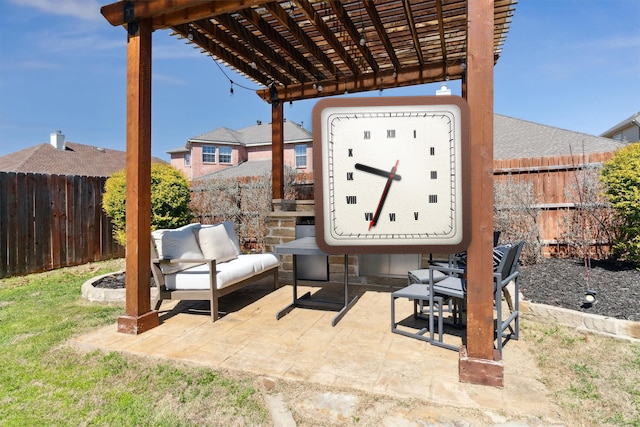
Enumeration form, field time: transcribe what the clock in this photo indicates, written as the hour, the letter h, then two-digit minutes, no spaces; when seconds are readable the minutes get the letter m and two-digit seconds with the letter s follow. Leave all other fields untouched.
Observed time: 9h33m34s
